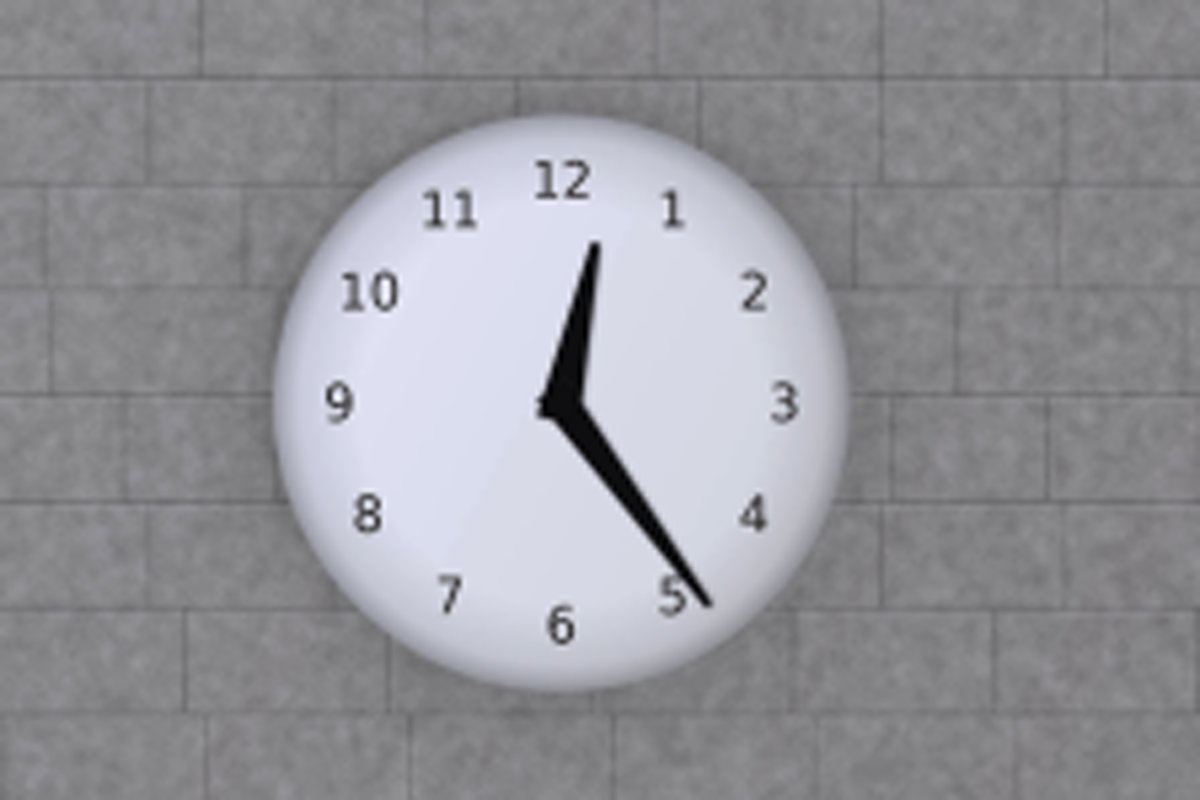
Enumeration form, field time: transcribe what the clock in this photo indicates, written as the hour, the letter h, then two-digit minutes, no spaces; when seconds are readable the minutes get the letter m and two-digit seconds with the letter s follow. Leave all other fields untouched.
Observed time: 12h24
